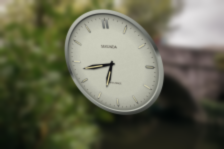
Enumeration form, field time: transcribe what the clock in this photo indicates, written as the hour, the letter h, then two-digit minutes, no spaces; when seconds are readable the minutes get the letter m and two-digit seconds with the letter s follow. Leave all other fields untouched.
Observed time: 6h43
